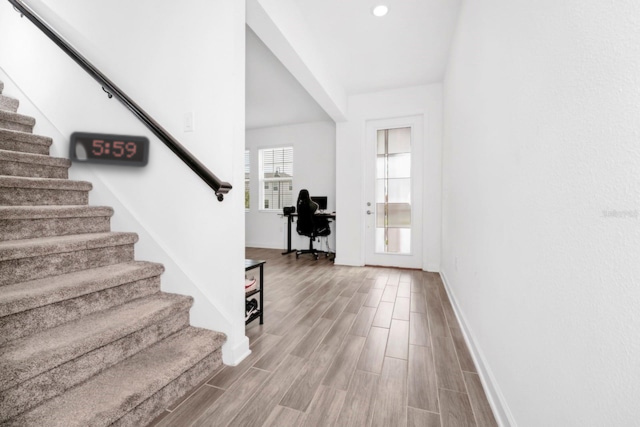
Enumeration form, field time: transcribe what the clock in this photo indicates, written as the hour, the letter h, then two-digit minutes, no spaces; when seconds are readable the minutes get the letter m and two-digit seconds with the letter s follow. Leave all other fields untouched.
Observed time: 5h59
